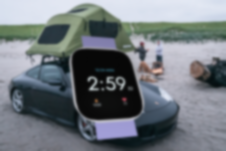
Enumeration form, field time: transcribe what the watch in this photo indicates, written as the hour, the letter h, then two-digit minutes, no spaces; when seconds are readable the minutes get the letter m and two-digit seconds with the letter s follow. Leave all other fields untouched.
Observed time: 2h59
